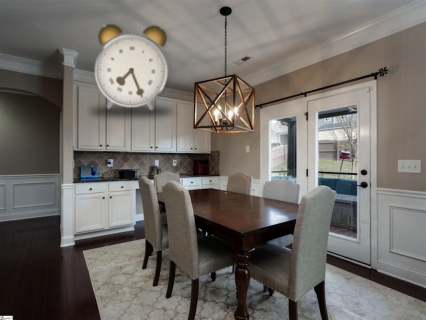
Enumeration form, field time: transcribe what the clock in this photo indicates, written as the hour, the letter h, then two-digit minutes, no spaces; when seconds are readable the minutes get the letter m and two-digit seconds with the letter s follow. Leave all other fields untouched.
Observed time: 7h26
